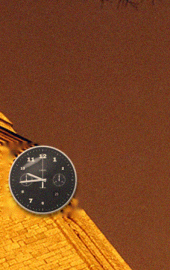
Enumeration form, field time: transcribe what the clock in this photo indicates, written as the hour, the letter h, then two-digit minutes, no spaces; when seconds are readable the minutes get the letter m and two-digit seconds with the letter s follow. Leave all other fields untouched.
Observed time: 9h44
